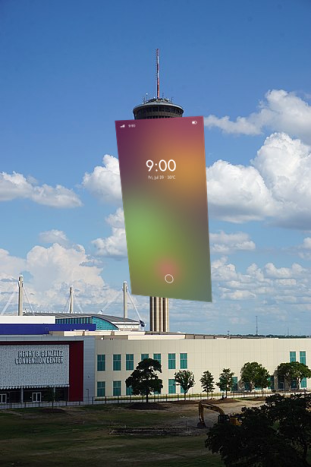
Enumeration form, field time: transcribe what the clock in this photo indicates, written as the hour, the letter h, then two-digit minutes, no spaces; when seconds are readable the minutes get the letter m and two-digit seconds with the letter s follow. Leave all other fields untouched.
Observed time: 9h00
